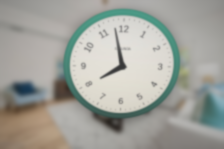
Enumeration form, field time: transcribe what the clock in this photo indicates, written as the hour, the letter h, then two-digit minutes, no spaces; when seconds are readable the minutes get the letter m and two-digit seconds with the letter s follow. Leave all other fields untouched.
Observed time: 7h58
